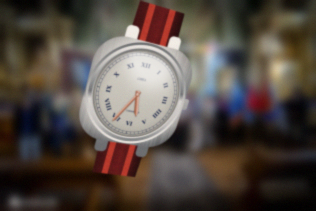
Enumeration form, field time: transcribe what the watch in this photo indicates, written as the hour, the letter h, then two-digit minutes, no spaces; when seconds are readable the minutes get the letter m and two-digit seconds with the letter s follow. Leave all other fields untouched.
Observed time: 5h35
